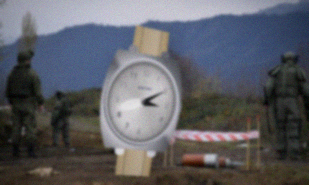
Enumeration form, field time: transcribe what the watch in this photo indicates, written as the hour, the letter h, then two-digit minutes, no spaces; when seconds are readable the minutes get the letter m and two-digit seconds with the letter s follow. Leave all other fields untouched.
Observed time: 3h10
